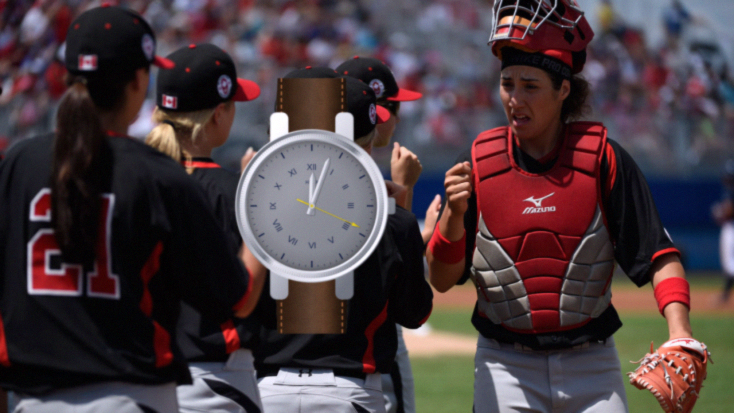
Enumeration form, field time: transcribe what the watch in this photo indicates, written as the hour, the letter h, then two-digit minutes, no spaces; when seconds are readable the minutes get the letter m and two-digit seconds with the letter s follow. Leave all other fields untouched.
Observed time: 12h03m19s
